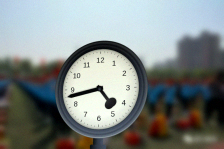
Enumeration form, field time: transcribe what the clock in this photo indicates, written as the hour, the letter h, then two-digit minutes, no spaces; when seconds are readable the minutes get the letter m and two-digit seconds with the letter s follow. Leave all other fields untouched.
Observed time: 4h43
